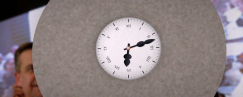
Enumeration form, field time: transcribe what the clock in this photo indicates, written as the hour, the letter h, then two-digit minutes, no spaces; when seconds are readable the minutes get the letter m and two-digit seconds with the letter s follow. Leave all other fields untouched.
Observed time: 6h12
